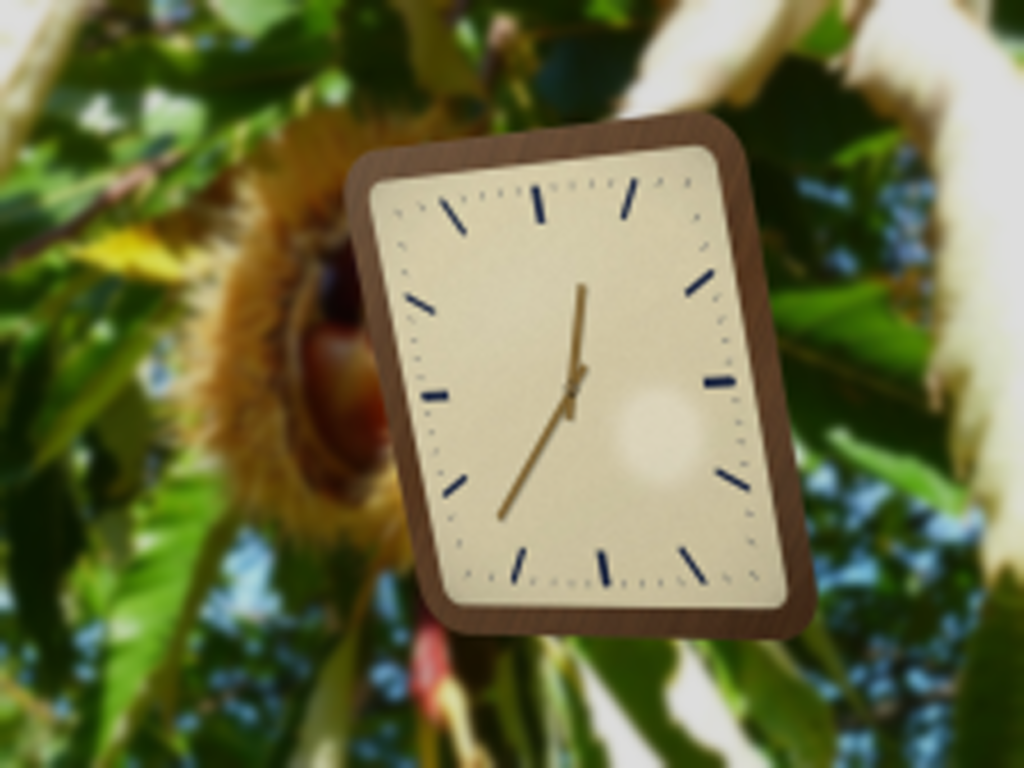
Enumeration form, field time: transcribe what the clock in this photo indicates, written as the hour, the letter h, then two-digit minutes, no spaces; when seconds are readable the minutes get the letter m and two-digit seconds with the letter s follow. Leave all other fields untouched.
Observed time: 12h37
